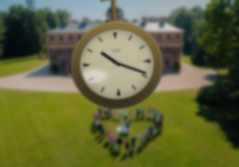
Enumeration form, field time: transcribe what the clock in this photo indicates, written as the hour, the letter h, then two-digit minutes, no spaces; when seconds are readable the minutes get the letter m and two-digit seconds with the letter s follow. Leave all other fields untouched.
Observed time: 10h19
